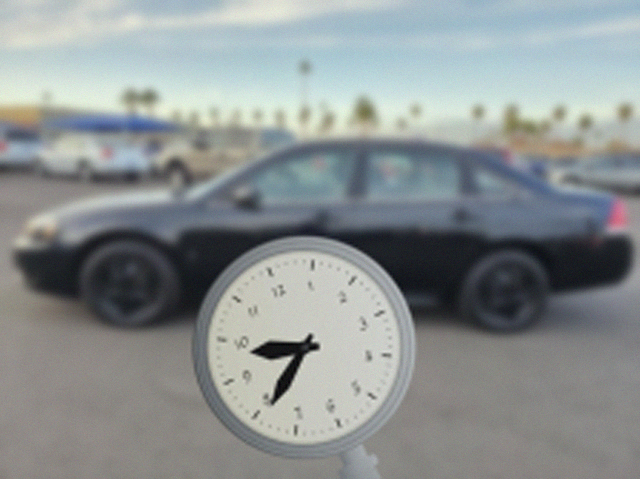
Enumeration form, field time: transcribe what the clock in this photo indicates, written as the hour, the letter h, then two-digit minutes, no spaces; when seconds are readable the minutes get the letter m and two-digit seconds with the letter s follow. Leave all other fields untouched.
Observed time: 9h39
